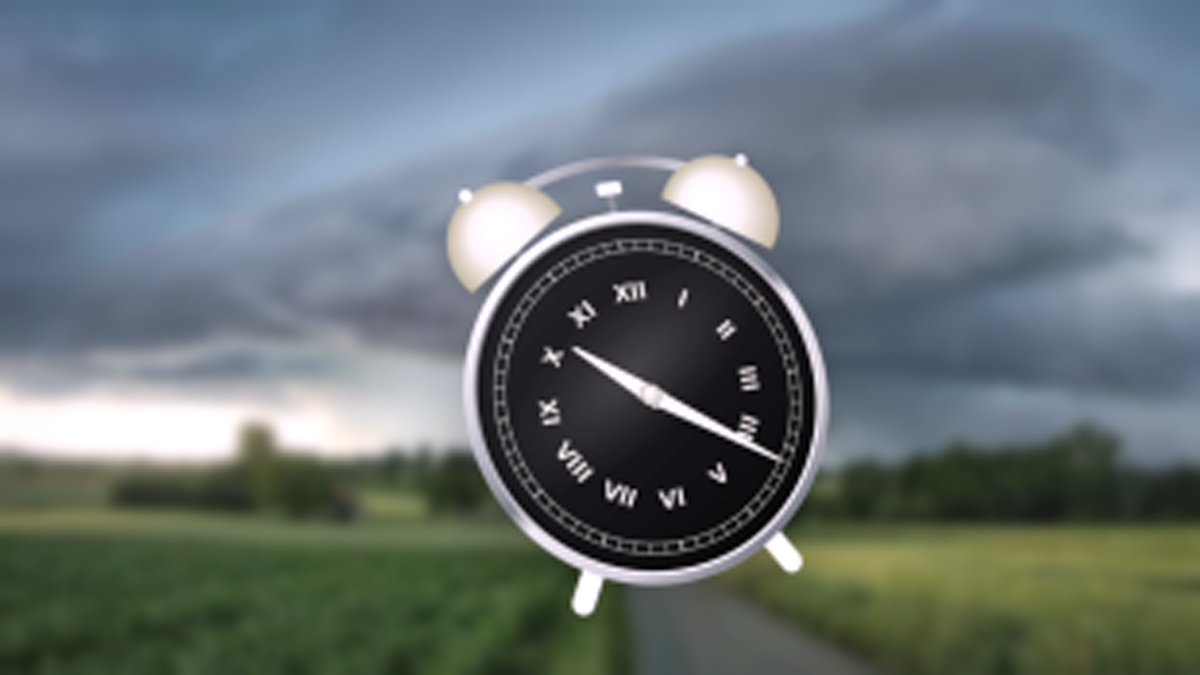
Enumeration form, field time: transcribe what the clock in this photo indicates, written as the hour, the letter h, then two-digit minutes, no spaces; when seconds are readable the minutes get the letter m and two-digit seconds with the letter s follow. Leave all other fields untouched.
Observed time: 10h21
